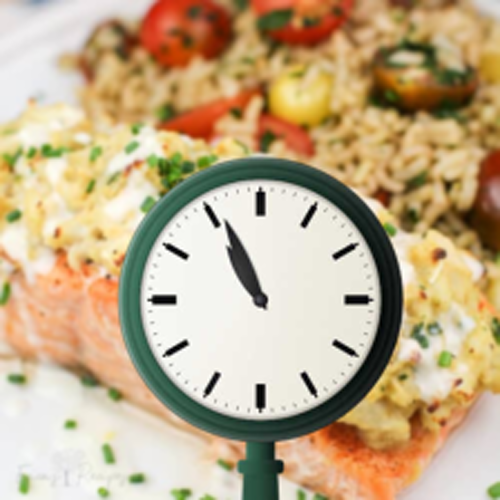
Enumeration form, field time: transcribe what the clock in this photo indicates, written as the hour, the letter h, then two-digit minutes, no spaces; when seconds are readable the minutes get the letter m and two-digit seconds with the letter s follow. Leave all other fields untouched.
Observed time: 10h56
